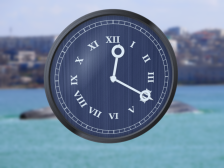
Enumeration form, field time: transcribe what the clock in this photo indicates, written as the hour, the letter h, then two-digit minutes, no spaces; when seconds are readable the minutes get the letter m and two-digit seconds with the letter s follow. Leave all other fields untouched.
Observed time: 12h20
